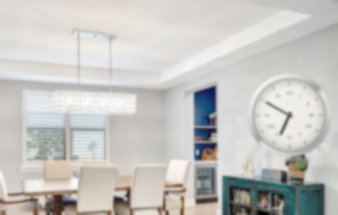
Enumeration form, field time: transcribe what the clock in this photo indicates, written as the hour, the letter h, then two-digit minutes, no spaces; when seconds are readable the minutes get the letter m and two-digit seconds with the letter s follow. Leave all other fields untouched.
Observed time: 6h50
